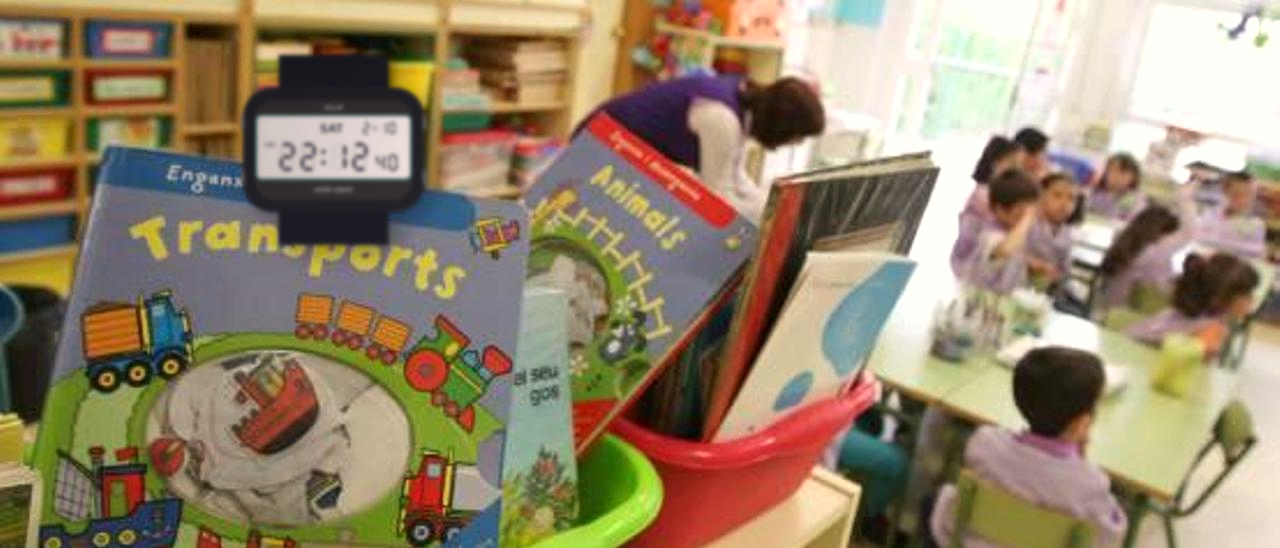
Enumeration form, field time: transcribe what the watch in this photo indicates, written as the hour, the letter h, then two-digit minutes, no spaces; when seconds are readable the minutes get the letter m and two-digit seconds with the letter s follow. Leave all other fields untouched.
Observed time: 22h12m40s
